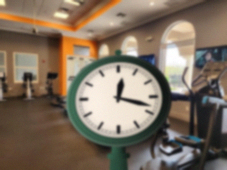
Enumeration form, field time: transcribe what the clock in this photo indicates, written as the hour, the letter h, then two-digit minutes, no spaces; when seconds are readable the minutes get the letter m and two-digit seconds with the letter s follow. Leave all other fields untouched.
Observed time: 12h18
